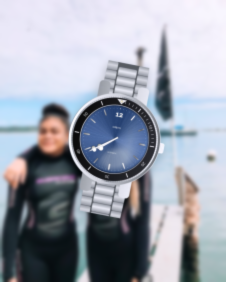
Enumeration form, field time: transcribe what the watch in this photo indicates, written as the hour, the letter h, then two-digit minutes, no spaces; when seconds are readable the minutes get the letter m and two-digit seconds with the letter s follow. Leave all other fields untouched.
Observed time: 7h39
